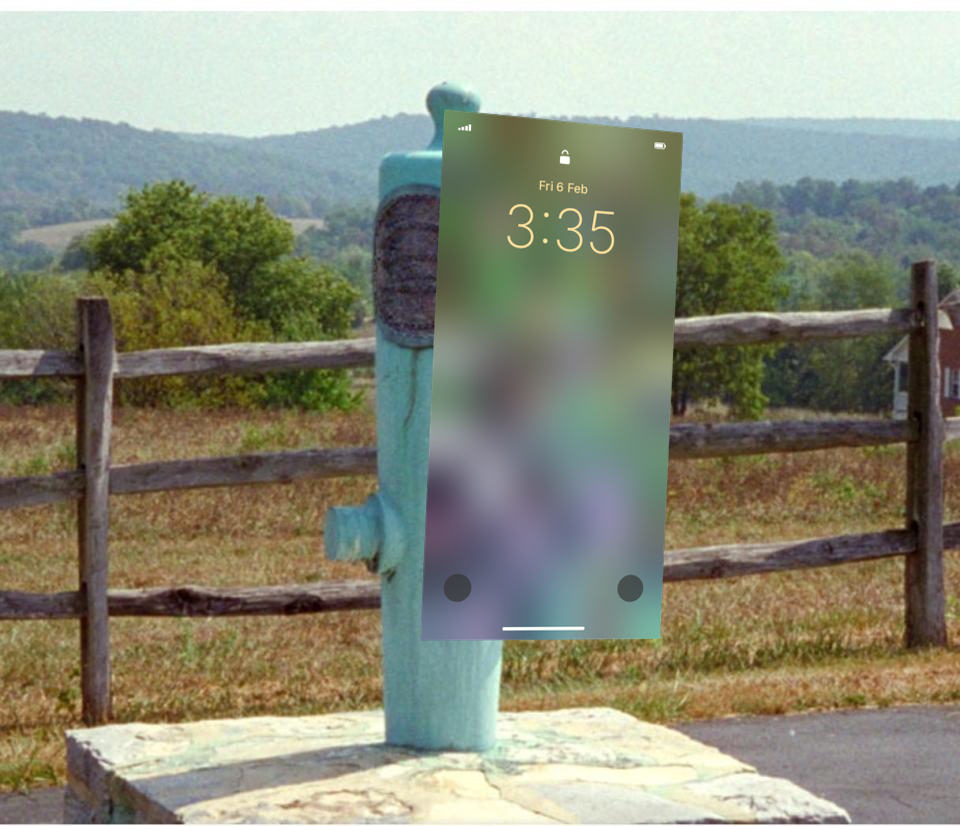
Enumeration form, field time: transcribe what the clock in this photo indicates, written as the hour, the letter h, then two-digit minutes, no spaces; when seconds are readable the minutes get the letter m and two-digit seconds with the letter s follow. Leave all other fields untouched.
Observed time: 3h35
